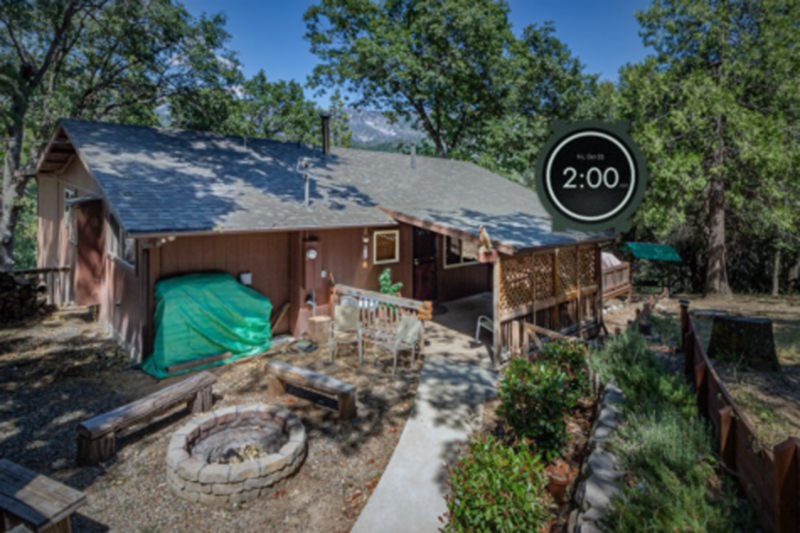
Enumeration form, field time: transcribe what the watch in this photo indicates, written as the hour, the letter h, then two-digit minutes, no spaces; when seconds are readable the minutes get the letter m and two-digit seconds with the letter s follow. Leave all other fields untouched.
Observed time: 2h00
